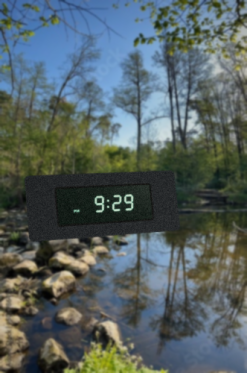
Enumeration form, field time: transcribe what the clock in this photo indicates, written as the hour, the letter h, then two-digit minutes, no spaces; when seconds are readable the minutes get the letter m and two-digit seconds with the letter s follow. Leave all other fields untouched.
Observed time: 9h29
